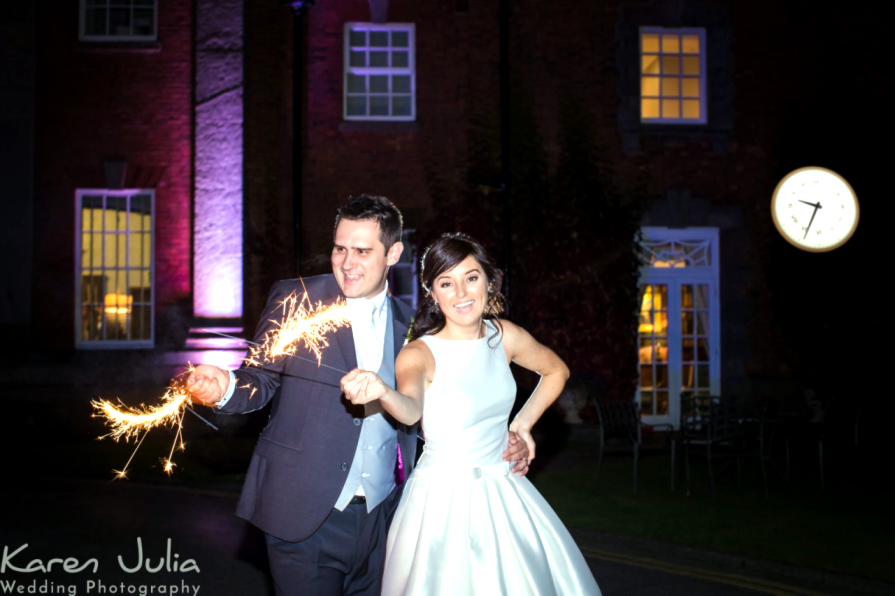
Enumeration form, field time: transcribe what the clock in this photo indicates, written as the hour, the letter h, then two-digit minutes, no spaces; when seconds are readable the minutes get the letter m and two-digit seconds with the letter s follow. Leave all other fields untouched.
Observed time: 9h34
